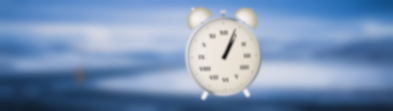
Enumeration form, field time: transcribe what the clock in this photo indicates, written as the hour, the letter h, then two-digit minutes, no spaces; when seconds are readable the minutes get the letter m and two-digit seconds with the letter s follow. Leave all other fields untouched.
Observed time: 1h04
